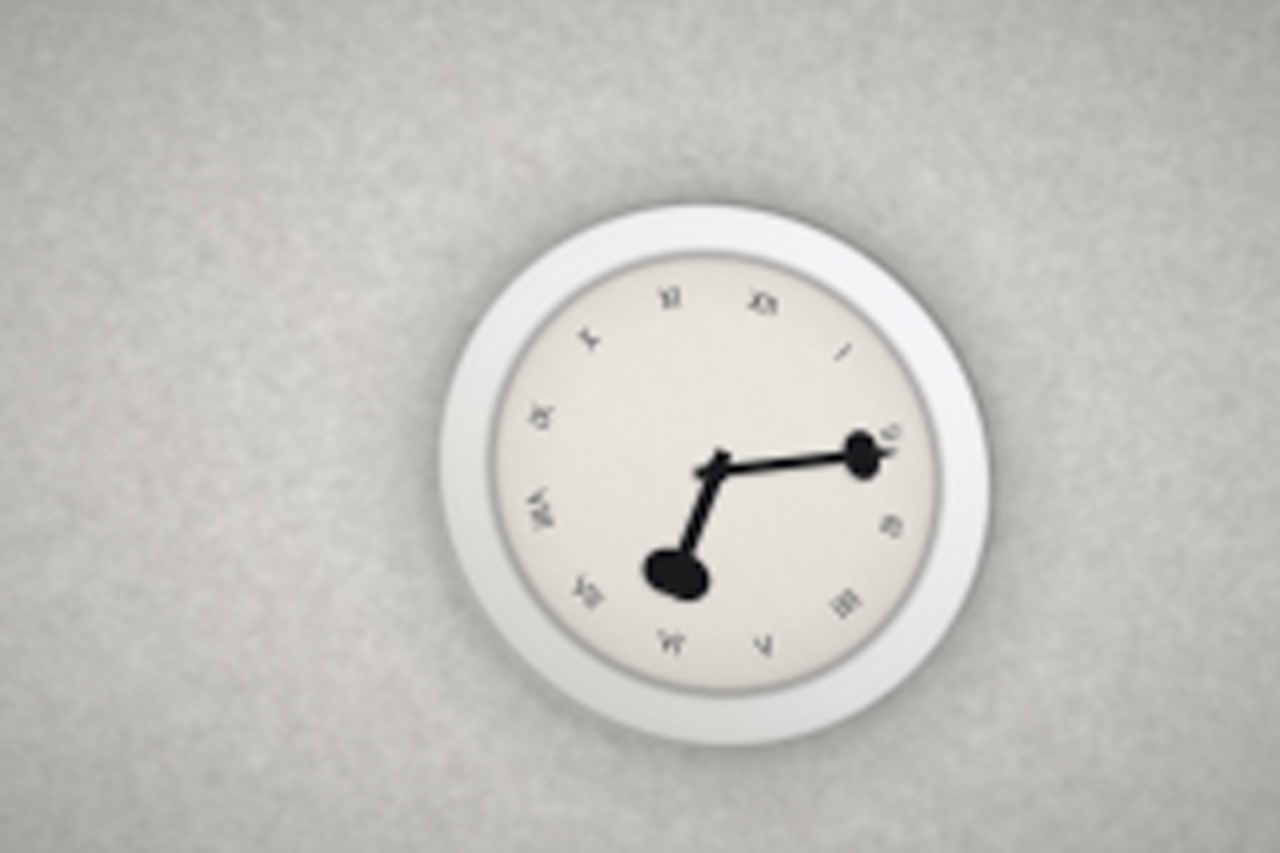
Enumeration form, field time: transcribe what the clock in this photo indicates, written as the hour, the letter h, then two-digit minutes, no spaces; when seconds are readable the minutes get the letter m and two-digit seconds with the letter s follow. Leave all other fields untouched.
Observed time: 6h11
